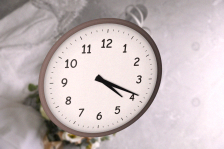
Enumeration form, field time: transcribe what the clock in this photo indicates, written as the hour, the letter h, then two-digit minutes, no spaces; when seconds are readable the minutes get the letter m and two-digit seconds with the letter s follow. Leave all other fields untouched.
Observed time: 4h19
